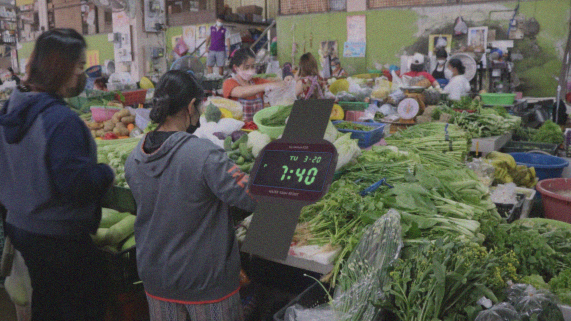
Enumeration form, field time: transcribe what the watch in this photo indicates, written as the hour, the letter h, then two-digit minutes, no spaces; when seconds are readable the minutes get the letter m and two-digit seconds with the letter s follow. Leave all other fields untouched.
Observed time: 7h40
